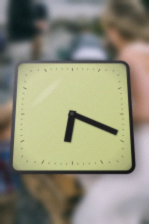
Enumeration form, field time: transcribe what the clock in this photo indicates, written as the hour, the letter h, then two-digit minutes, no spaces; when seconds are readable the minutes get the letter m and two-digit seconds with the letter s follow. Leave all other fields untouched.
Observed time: 6h19
